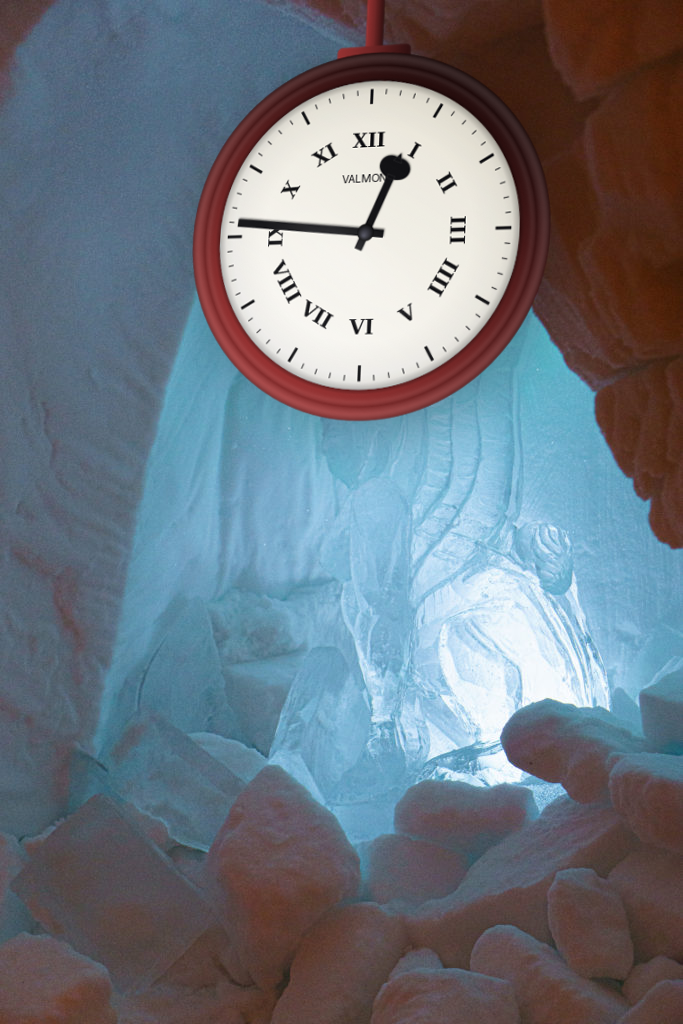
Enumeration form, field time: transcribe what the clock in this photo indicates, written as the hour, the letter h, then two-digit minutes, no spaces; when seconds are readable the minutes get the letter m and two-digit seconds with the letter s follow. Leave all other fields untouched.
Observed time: 12h46
